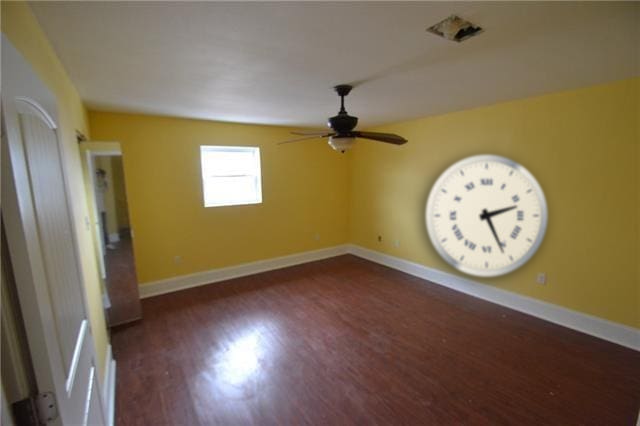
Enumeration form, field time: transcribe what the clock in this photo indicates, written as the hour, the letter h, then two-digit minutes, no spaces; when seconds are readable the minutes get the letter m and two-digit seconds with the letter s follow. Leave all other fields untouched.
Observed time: 2h26
